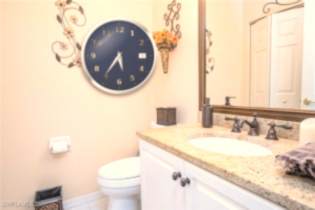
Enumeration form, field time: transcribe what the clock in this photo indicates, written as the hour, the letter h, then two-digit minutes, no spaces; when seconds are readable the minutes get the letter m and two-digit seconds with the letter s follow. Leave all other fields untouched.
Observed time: 5h36
